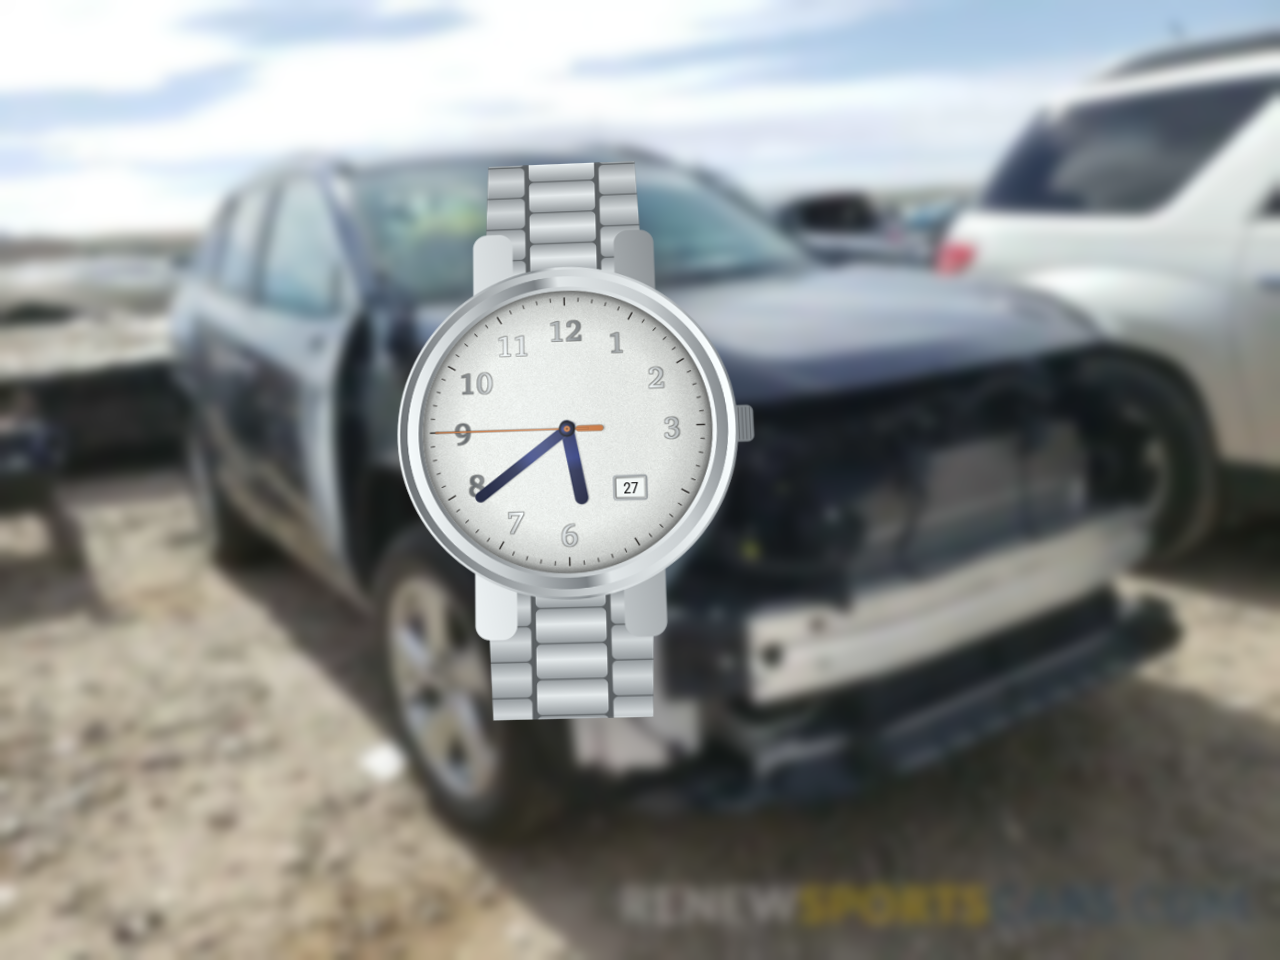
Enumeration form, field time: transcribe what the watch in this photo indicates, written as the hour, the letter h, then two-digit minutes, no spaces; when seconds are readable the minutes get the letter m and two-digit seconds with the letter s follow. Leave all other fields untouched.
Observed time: 5h38m45s
